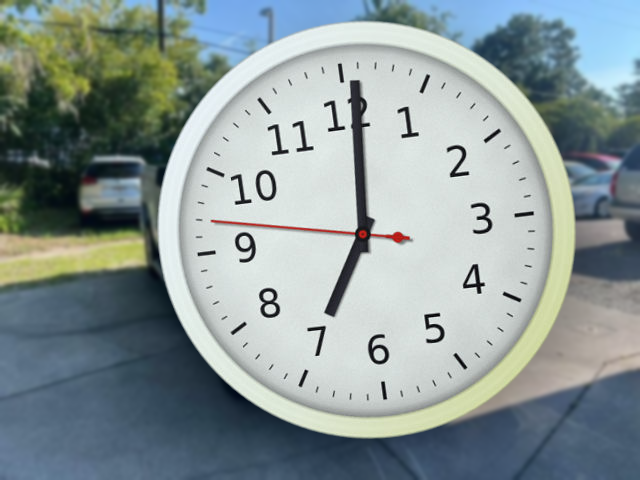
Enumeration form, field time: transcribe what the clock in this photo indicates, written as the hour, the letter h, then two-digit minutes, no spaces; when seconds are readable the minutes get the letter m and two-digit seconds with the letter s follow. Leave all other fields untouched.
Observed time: 7h00m47s
